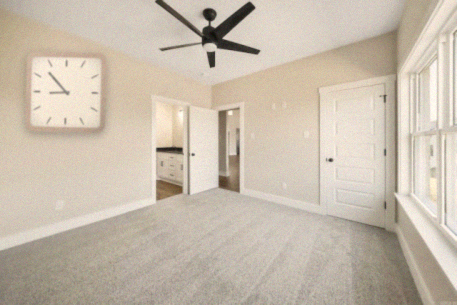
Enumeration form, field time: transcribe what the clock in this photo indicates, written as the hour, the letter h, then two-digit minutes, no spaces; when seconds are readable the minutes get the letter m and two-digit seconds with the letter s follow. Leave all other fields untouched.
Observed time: 8h53
